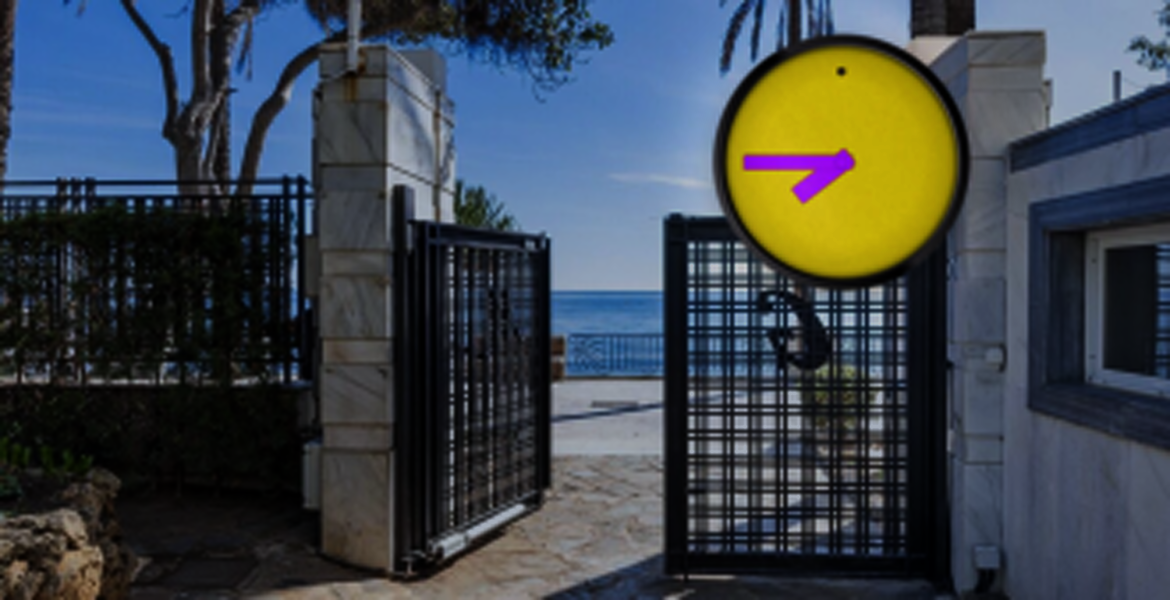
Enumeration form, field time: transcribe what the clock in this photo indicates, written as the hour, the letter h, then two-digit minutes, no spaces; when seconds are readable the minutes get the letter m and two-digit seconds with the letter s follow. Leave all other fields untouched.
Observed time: 7h45
